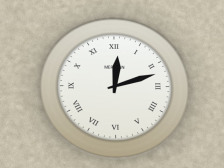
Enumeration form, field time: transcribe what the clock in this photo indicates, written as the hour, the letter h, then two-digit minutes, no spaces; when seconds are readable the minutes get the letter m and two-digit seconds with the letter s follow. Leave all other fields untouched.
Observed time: 12h12
